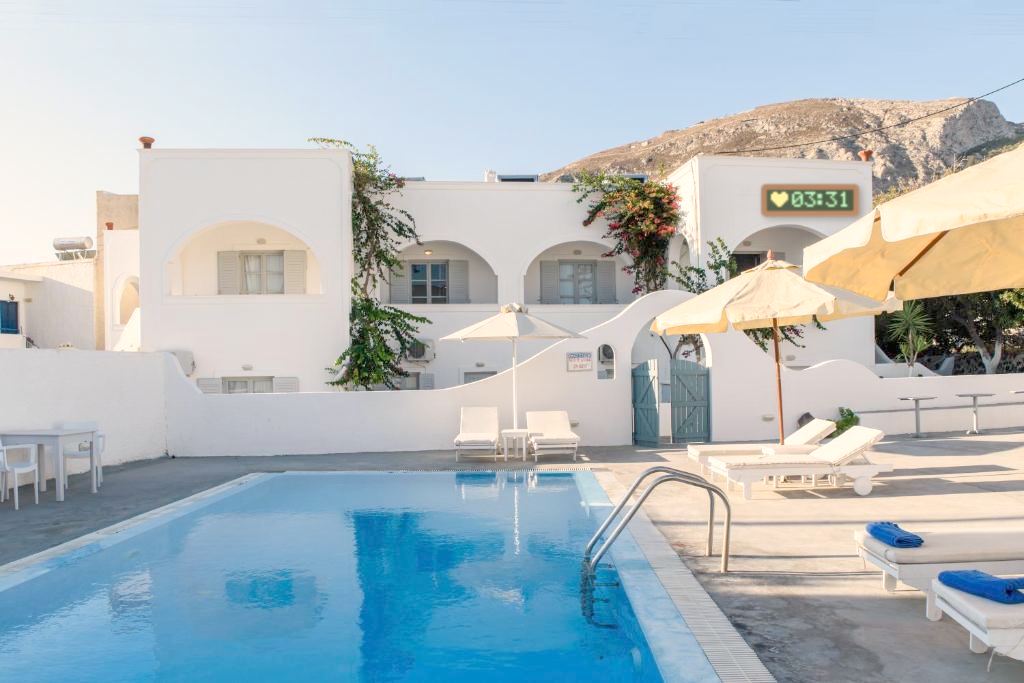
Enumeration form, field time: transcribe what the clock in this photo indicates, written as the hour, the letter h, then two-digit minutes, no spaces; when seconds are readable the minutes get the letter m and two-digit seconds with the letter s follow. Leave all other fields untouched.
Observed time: 3h31
